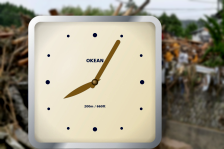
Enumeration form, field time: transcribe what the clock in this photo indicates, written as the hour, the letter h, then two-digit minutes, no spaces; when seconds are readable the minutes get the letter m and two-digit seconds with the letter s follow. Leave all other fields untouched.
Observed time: 8h05
